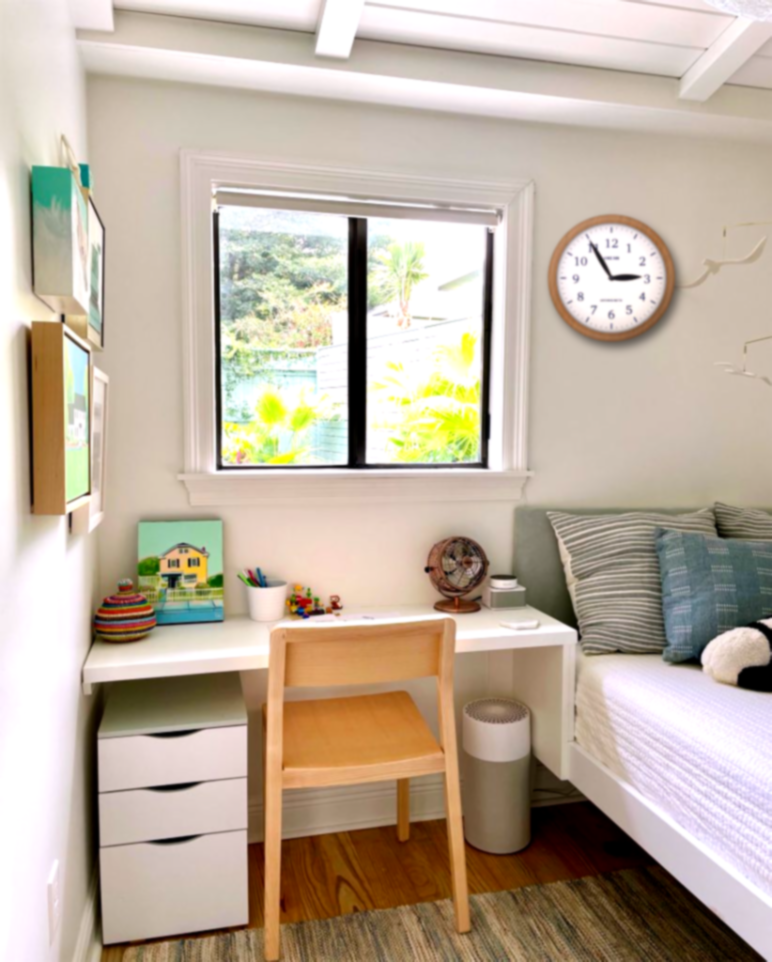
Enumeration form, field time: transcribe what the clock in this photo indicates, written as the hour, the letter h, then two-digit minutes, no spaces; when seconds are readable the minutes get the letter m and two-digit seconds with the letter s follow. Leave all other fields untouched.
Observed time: 2h55
